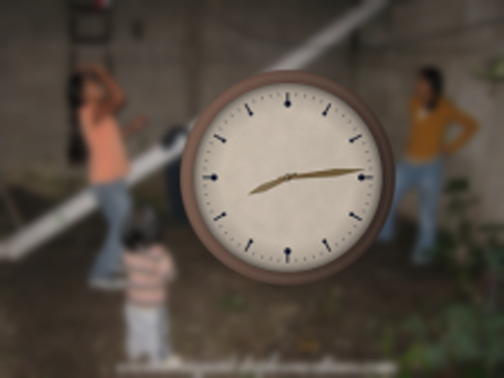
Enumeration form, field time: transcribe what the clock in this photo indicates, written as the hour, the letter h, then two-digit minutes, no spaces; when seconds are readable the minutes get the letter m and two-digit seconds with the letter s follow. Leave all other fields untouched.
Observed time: 8h14
